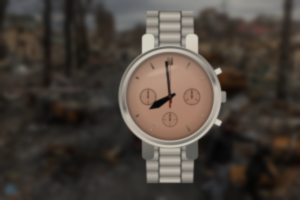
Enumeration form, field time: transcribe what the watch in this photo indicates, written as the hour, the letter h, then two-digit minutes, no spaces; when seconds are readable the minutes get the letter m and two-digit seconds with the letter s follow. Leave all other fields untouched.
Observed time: 7h59
